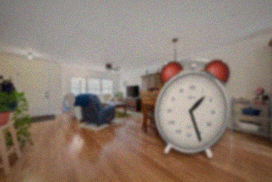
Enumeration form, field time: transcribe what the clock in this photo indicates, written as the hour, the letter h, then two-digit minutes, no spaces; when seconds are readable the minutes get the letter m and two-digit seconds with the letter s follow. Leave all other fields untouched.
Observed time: 1h26
